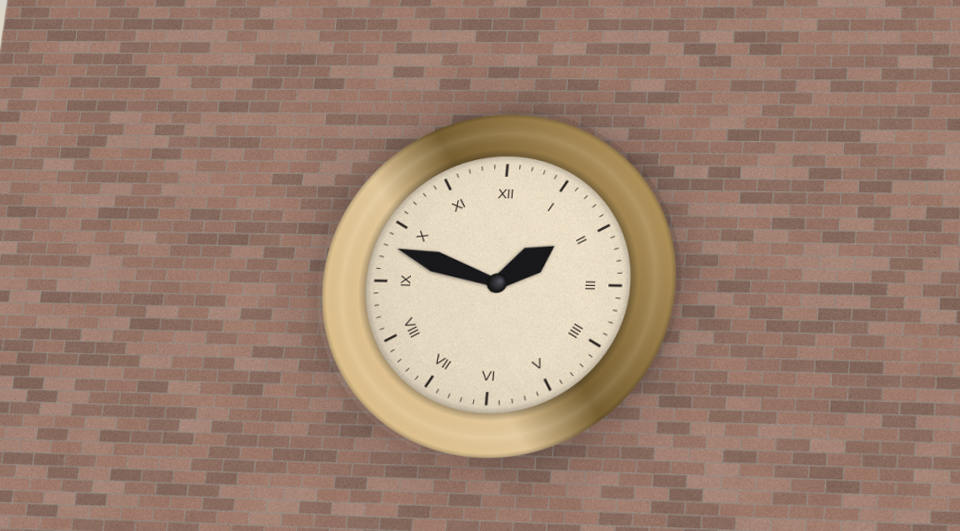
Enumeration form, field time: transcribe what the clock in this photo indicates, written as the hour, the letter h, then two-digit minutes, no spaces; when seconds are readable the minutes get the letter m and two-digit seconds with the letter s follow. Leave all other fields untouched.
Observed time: 1h48
